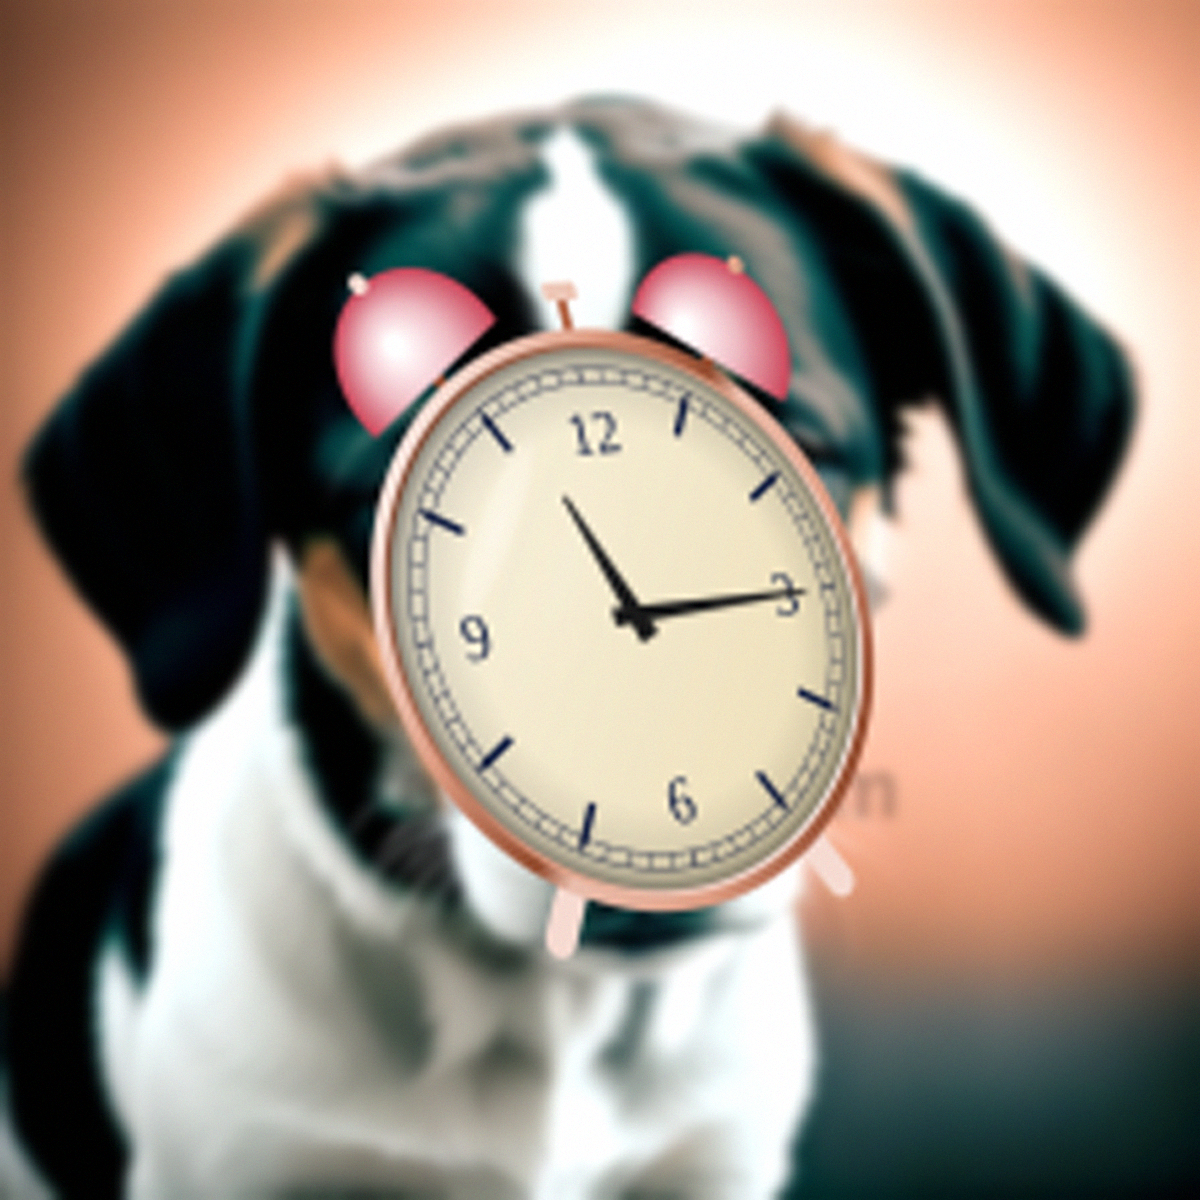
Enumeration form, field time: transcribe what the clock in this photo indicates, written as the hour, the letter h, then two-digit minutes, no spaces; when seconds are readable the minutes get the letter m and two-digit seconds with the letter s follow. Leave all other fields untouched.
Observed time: 11h15
